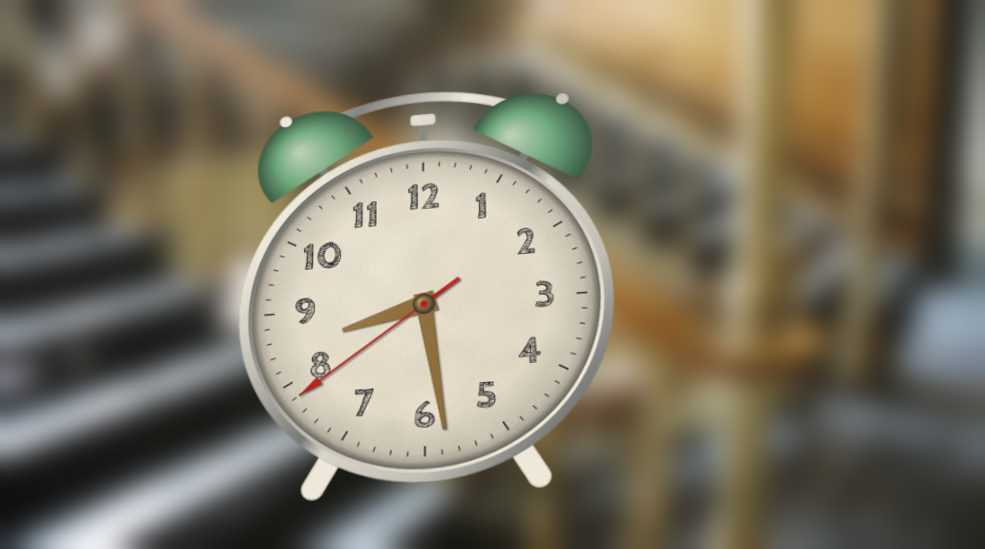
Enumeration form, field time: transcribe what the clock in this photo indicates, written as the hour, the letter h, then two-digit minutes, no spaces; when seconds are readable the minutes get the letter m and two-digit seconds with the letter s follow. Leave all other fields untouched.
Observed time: 8h28m39s
